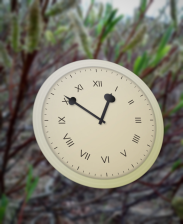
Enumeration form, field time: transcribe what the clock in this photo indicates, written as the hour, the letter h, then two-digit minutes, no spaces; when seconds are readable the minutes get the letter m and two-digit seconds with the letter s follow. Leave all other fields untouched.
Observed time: 12h51
